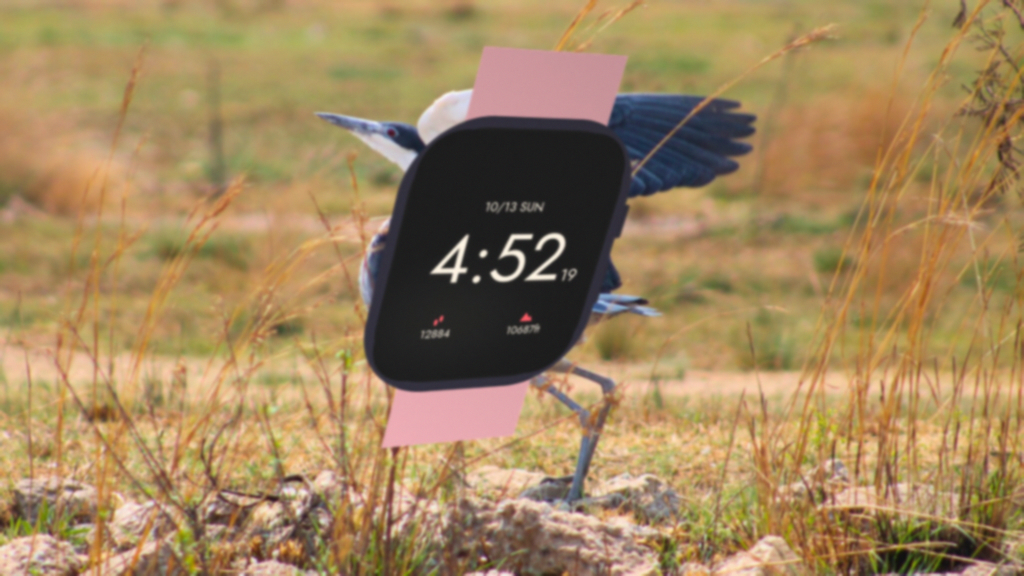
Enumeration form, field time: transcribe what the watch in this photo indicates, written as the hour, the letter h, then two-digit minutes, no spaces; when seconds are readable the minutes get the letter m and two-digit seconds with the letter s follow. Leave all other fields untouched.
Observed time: 4h52m19s
